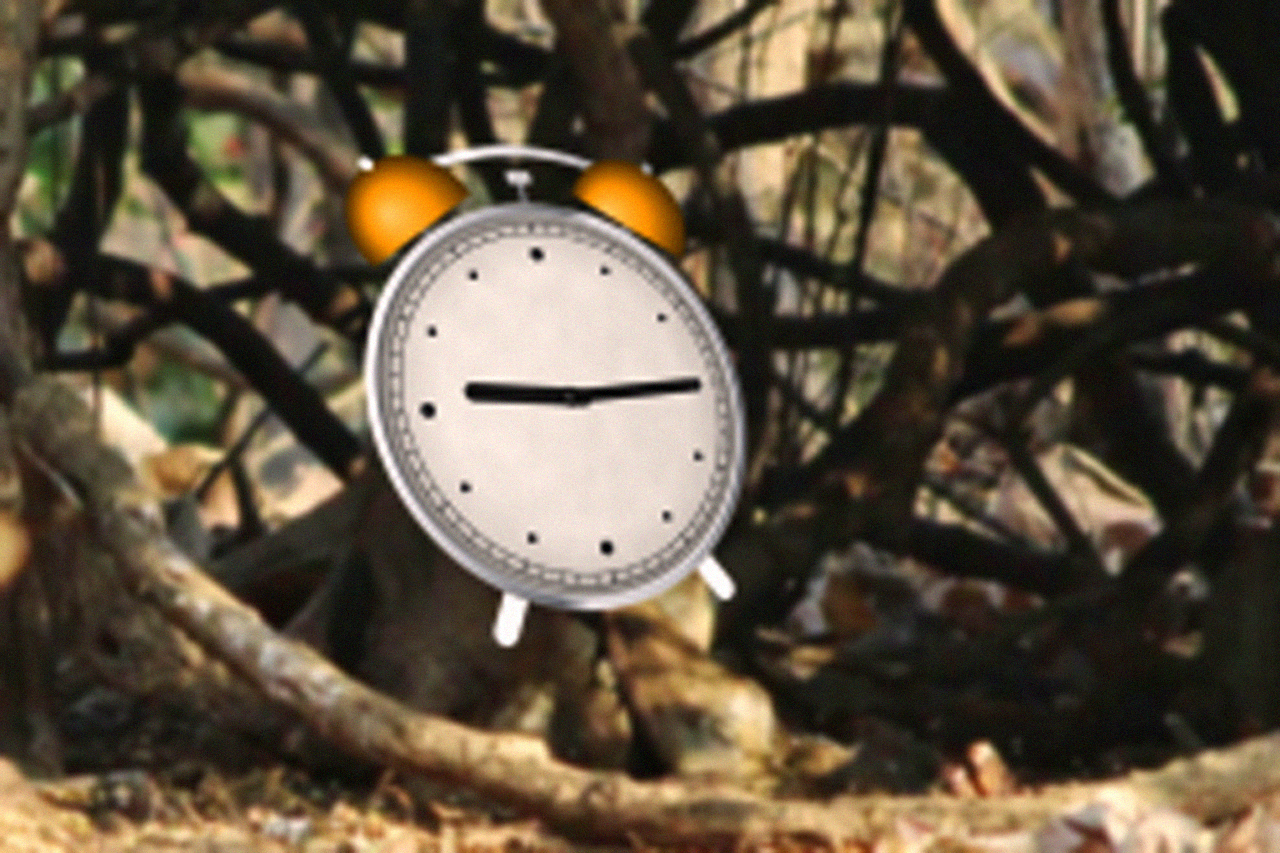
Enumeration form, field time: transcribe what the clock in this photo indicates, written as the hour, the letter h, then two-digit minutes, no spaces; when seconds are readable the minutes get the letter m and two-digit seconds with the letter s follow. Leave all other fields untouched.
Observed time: 9h15
